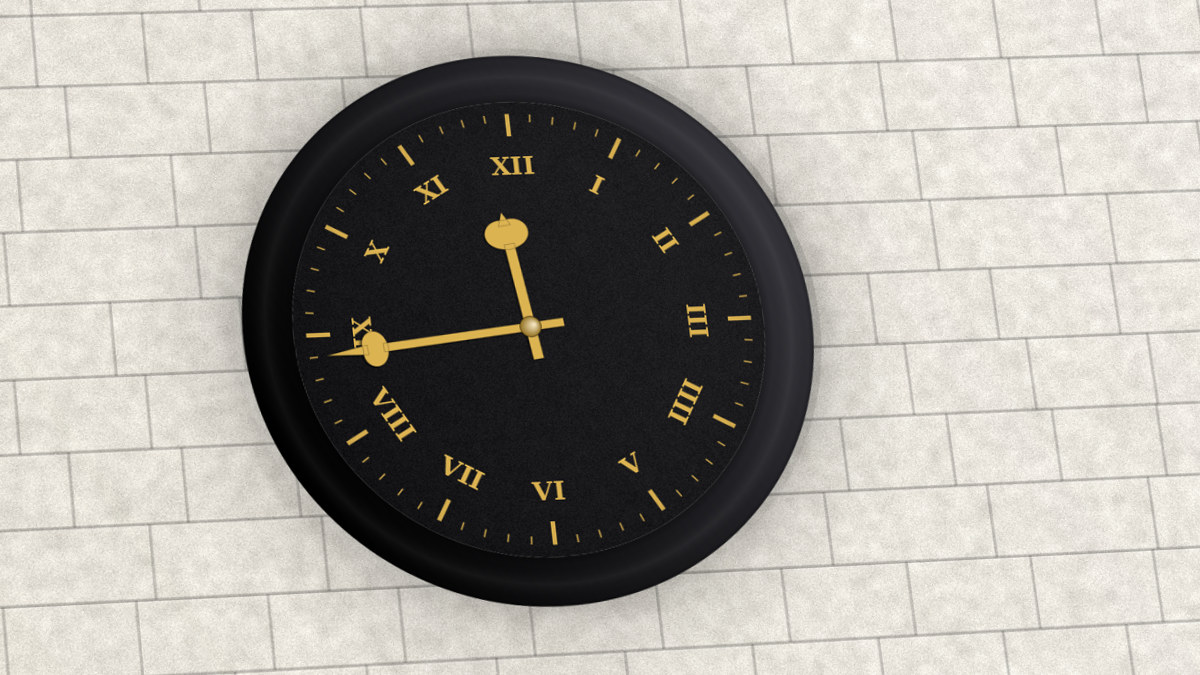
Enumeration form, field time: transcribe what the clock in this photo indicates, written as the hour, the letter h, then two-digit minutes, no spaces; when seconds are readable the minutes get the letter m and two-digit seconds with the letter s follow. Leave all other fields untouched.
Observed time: 11h44
